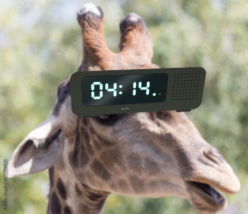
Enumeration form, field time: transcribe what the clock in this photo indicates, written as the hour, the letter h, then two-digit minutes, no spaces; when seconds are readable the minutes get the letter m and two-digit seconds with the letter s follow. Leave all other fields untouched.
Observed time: 4h14
